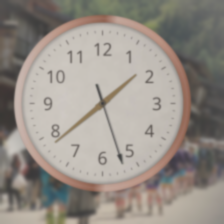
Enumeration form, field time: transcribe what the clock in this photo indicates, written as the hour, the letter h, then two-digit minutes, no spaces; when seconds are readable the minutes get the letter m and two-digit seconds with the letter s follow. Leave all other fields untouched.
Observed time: 1h38m27s
